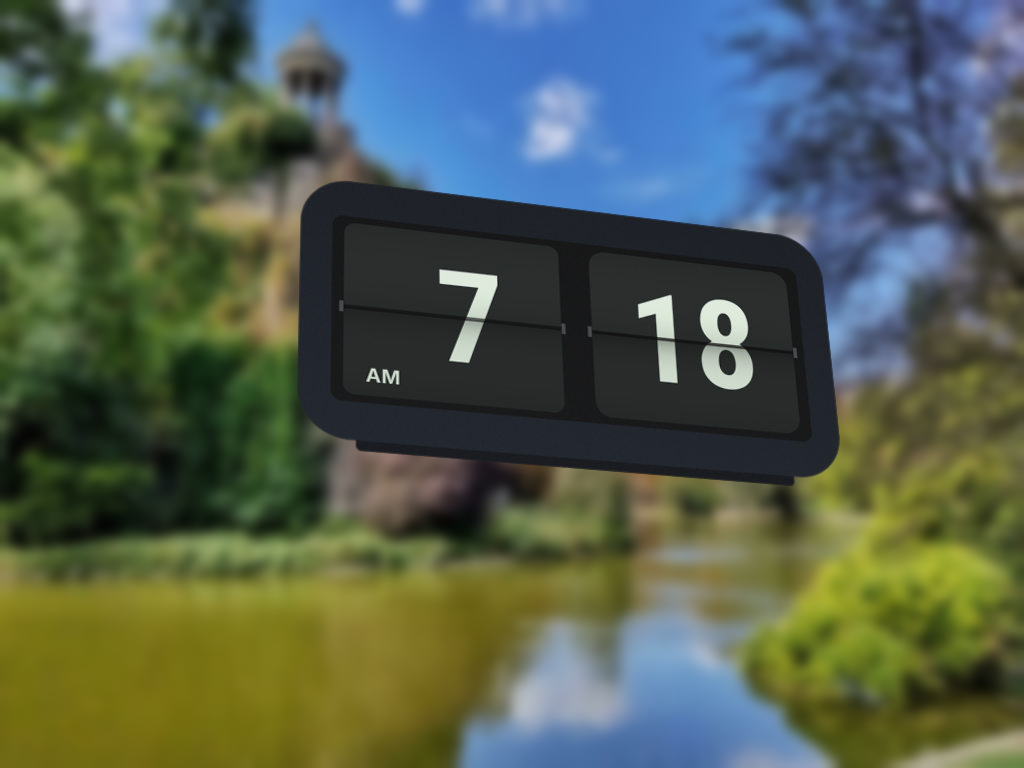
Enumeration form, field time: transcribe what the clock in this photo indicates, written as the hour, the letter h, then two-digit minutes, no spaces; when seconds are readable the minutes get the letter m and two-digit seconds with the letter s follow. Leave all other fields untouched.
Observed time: 7h18
